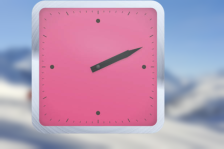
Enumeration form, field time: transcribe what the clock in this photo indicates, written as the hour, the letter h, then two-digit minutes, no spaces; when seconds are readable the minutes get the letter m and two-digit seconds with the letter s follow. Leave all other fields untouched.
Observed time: 2h11
